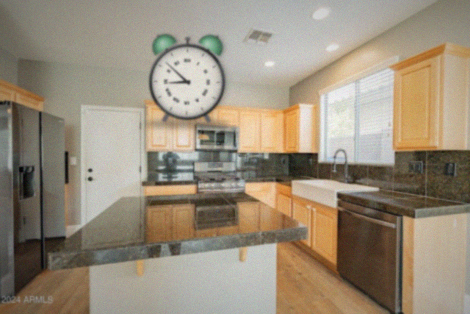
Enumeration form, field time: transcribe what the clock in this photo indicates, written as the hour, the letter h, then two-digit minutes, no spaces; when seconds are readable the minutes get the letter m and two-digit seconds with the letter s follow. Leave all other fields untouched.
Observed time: 8h52
